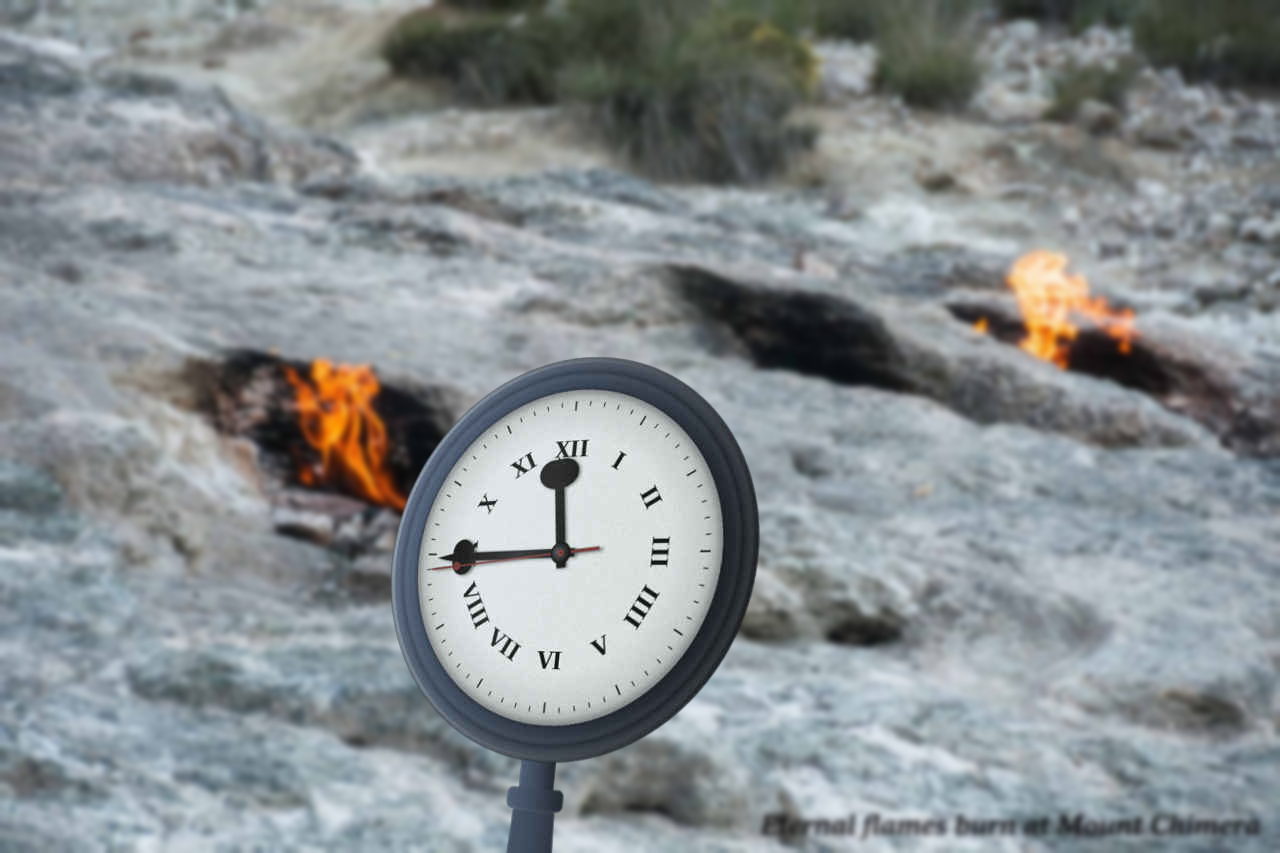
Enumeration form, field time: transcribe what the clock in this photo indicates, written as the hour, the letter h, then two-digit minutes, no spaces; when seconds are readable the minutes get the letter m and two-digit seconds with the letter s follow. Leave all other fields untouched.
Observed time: 11h44m44s
